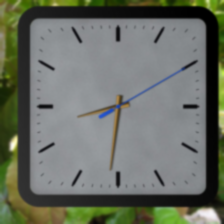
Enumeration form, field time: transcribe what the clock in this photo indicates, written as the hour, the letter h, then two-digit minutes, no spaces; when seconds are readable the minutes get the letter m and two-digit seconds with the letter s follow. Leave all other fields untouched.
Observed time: 8h31m10s
